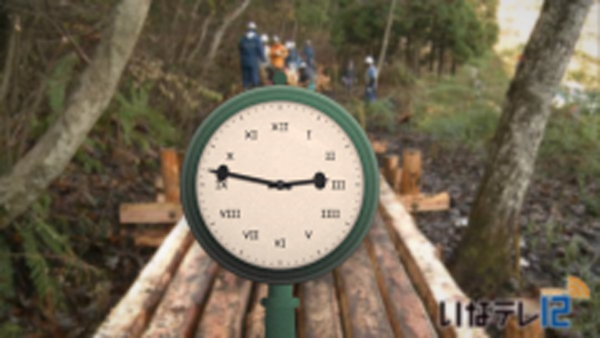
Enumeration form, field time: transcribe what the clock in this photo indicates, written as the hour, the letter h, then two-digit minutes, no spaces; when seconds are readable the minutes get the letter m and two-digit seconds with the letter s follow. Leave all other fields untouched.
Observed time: 2h47
